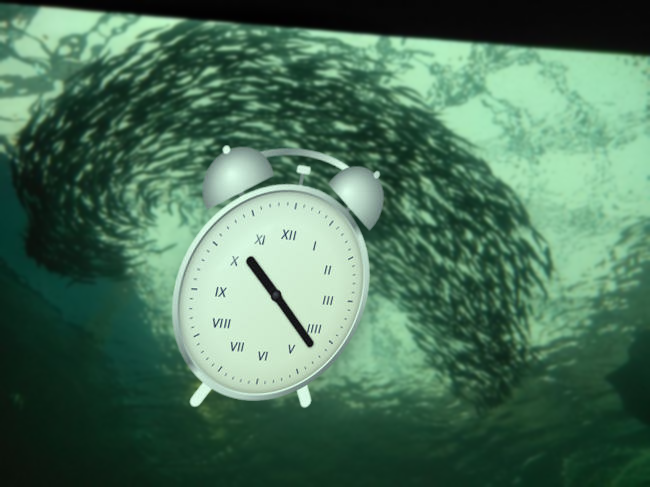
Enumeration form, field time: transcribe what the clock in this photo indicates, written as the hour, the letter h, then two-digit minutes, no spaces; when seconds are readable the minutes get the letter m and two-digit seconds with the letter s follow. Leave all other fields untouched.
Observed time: 10h22
